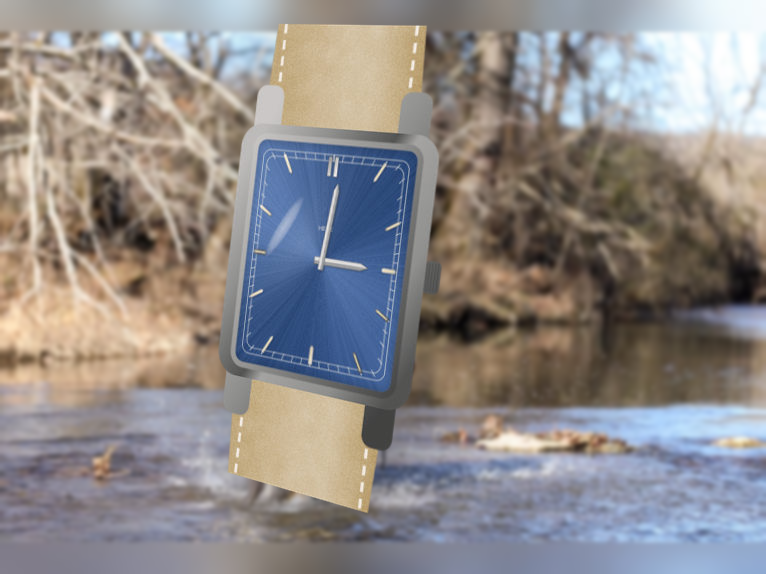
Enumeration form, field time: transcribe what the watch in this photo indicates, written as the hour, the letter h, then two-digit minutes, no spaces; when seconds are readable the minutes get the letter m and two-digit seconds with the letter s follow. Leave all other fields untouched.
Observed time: 3h01
